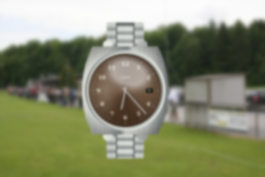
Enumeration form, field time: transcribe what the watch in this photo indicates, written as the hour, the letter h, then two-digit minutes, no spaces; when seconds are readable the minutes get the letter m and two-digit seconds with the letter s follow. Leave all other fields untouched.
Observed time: 6h23
